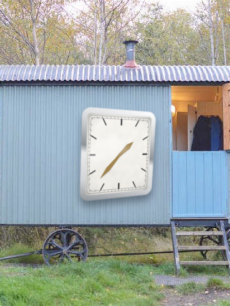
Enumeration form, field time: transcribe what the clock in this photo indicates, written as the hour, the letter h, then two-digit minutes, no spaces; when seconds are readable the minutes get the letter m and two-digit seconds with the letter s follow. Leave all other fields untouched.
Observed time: 1h37
